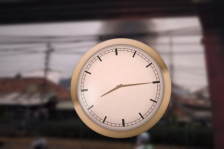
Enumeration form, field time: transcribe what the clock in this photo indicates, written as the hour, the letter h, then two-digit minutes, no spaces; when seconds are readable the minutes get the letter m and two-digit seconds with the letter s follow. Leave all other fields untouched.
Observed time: 8h15
